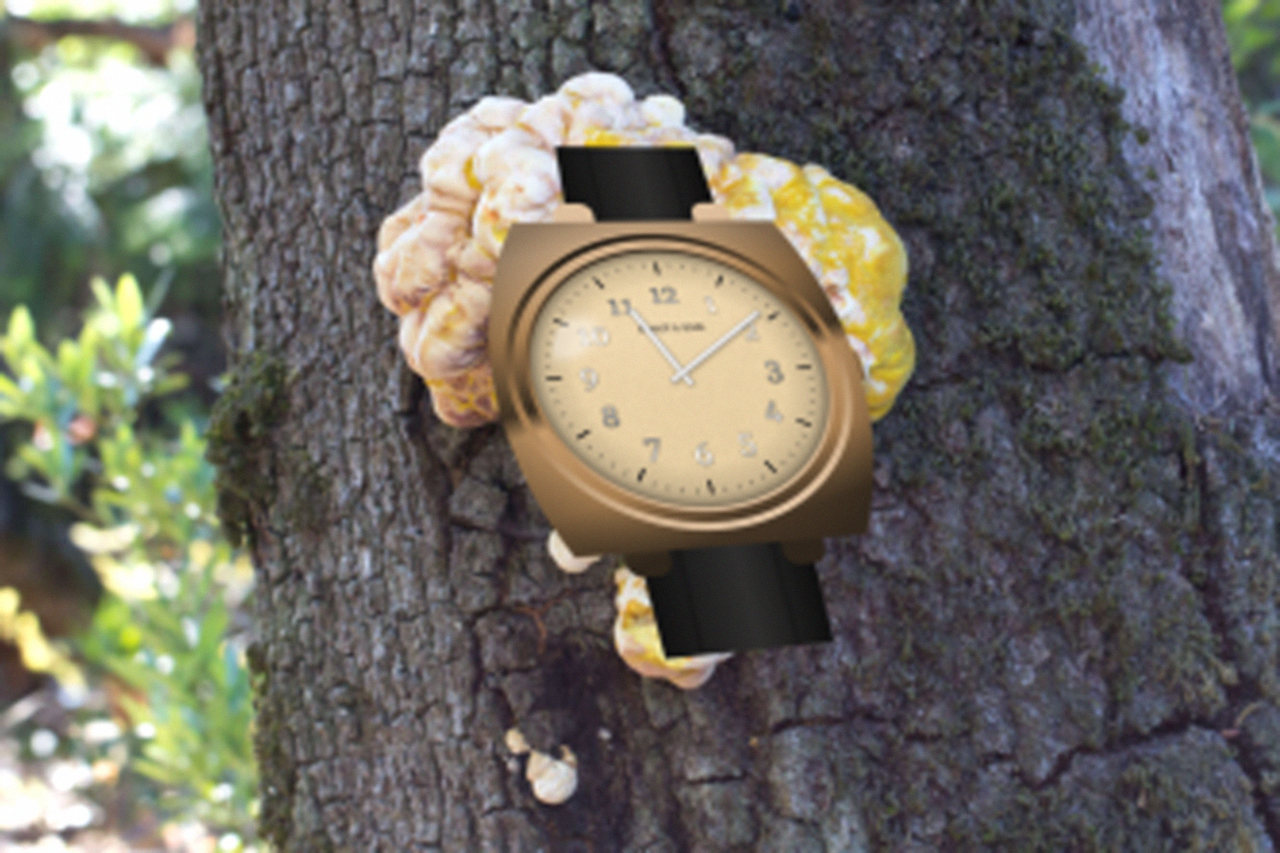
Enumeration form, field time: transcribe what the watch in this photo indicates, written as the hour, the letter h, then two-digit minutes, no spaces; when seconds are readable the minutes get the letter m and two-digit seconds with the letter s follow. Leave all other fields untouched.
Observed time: 11h09
